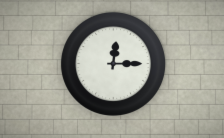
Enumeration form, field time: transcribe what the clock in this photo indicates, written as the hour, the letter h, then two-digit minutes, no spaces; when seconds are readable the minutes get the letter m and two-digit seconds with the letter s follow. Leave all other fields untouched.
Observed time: 12h15
